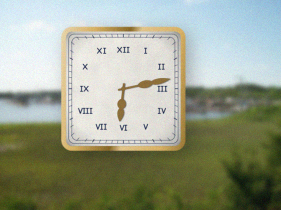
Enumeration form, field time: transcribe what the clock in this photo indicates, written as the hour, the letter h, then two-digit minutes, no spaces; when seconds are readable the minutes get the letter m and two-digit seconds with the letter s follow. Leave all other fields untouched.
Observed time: 6h13
